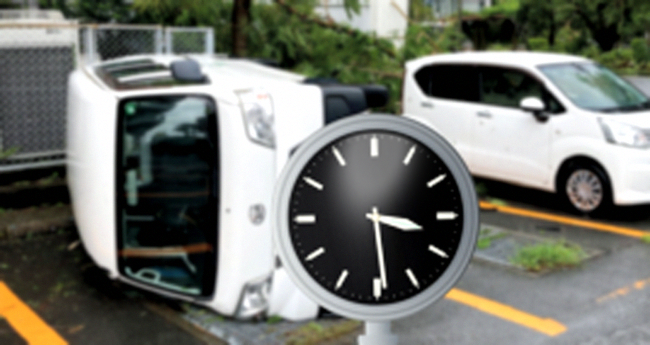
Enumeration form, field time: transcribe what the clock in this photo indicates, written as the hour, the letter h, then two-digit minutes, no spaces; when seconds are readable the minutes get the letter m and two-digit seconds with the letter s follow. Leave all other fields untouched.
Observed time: 3h29
